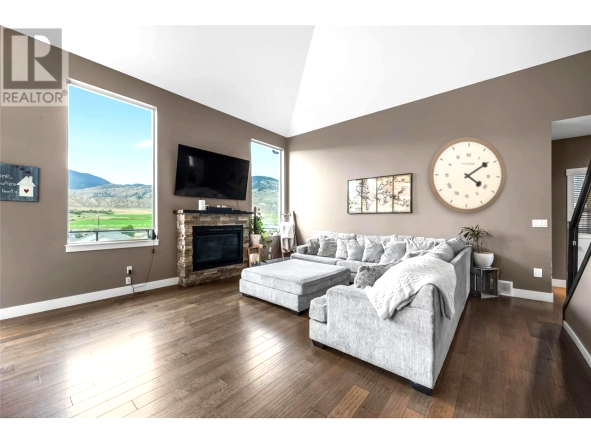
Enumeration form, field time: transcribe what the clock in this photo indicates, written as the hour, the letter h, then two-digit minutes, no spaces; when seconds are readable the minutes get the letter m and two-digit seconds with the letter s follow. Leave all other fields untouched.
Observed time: 4h09
